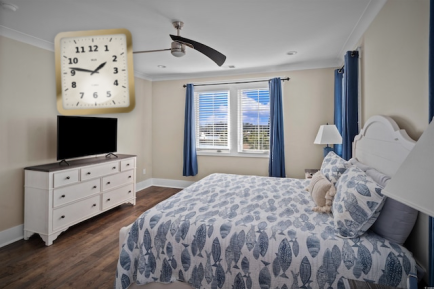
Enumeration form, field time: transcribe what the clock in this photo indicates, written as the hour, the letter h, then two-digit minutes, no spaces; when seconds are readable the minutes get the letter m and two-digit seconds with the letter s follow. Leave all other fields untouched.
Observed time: 1h47
